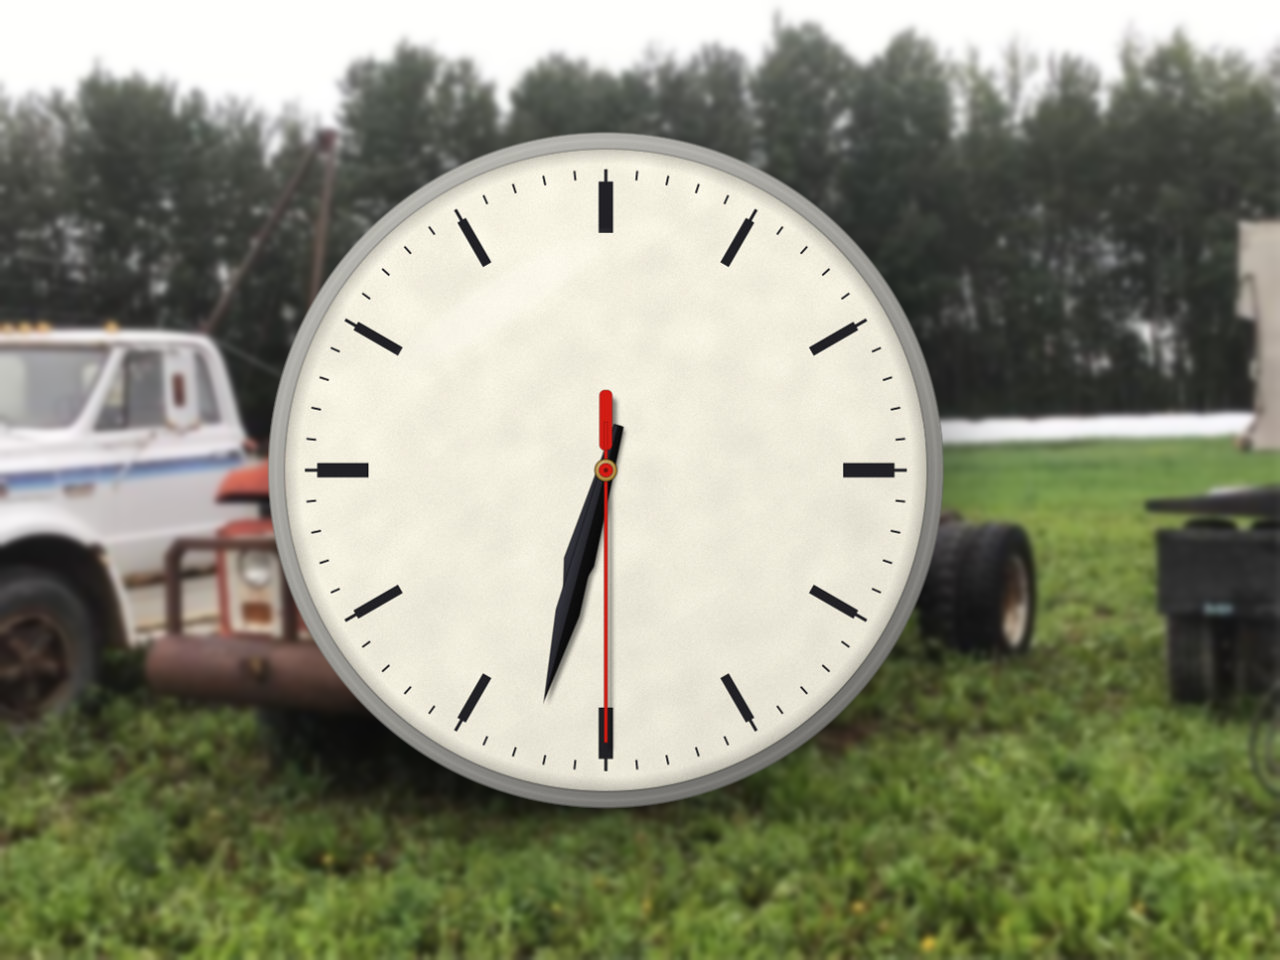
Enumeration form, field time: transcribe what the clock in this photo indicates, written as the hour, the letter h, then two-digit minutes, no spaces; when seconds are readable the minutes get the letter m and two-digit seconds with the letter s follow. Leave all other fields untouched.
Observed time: 6h32m30s
